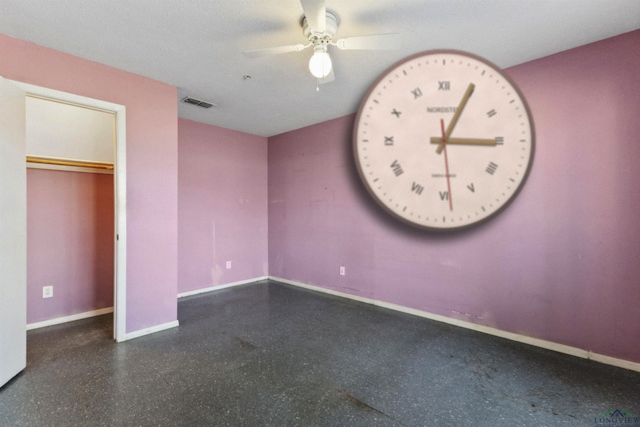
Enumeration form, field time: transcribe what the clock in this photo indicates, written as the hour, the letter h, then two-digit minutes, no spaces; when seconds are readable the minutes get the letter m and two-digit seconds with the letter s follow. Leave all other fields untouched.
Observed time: 3h04m29s
